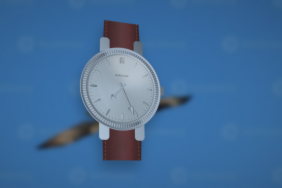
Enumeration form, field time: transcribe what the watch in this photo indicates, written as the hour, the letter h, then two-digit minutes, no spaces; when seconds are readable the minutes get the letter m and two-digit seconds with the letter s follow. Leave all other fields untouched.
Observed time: 7h26
